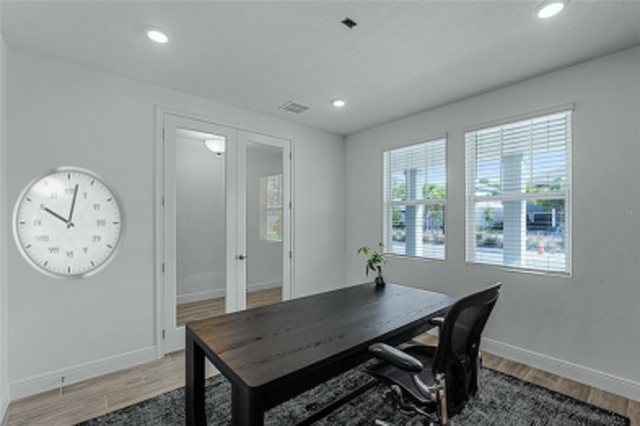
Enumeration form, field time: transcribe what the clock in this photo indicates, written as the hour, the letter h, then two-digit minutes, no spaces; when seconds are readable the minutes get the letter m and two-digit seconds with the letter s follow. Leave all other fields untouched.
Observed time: 10h02
